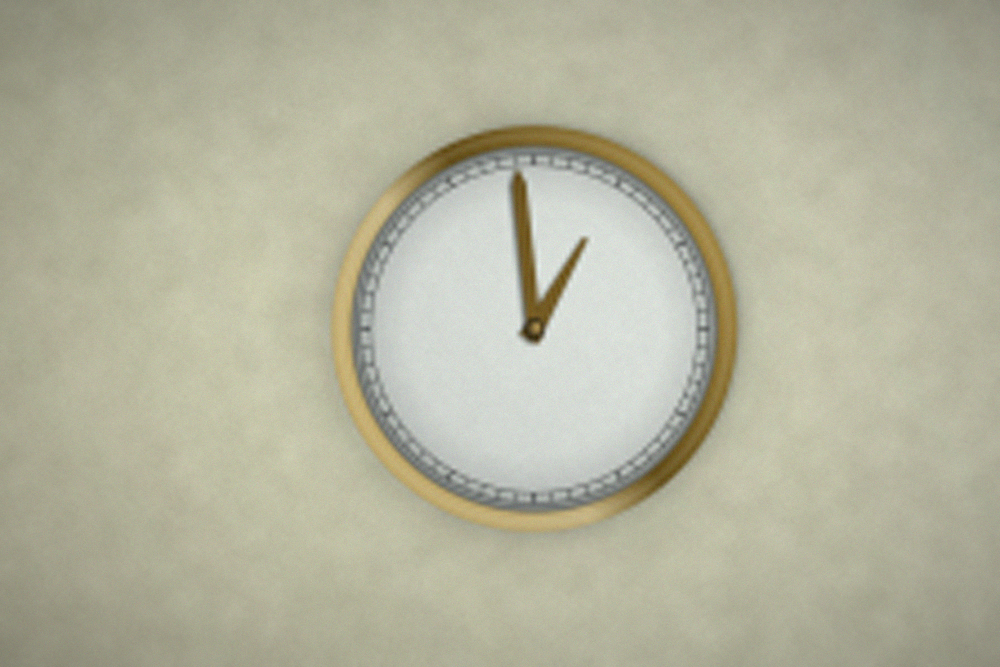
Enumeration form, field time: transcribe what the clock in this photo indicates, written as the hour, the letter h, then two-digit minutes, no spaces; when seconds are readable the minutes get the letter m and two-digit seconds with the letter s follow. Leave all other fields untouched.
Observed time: 12h59
